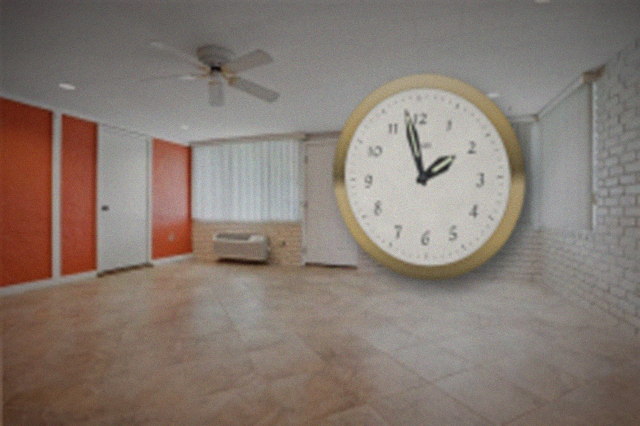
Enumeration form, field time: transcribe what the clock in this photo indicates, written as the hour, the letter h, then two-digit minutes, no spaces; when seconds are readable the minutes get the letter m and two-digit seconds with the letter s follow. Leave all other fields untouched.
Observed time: 1h58
